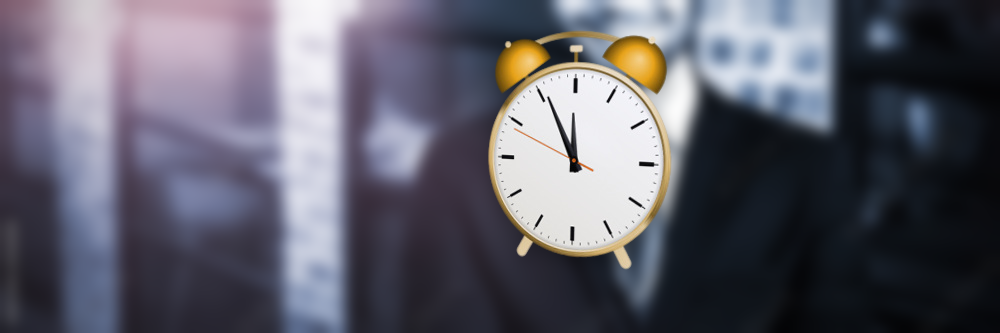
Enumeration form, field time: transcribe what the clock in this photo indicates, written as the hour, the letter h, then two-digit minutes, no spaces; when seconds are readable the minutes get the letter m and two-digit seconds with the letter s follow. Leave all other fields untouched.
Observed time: 11h55m49s
